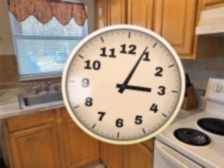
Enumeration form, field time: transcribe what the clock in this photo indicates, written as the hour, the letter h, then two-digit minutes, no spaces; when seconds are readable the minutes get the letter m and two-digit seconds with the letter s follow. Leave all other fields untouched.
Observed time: 3h04
